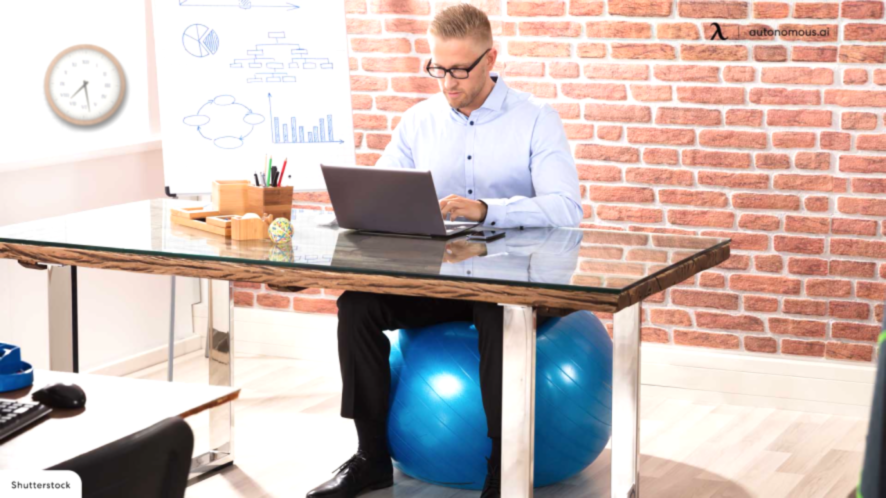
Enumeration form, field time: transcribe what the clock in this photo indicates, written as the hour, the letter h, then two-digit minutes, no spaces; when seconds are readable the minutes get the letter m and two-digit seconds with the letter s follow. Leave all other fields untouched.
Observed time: 7h28
